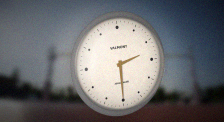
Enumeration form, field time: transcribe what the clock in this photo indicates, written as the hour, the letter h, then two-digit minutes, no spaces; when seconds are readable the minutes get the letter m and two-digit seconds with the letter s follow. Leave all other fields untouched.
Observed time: 2h30
